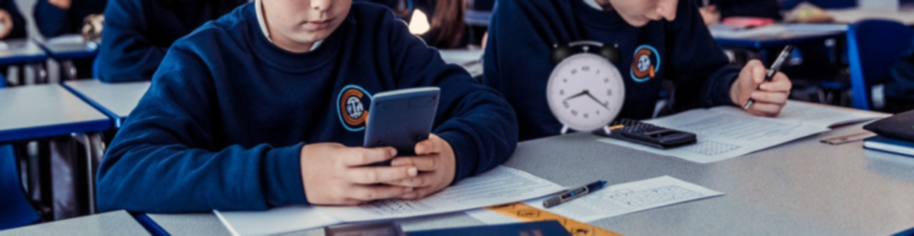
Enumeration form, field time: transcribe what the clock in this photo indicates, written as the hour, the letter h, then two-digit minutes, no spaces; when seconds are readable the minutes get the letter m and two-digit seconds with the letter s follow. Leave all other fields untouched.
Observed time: 8h21
